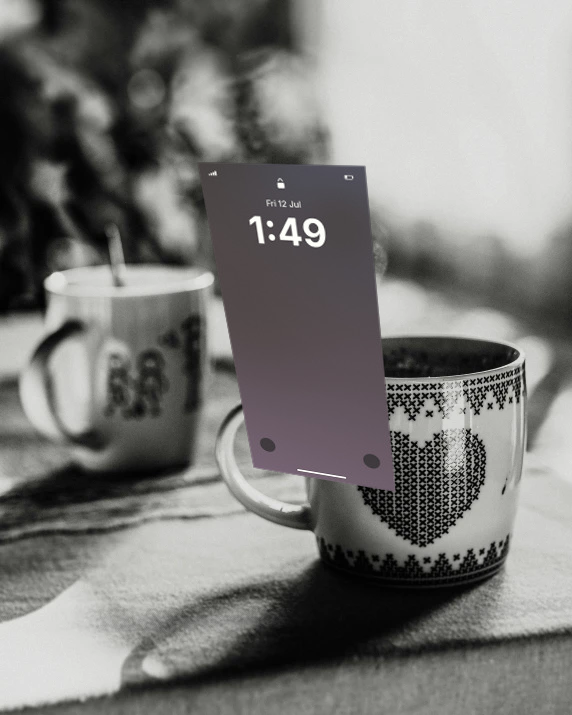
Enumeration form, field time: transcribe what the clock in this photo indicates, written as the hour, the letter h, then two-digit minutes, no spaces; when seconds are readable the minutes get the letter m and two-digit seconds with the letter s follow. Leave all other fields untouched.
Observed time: 1h49
